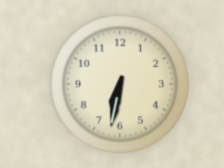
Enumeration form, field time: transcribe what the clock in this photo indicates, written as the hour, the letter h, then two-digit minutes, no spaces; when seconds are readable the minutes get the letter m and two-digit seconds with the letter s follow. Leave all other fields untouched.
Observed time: 6h32
